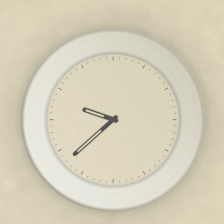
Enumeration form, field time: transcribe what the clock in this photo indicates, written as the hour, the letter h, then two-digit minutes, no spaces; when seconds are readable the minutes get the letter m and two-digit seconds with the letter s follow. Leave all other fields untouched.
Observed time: 9h38
